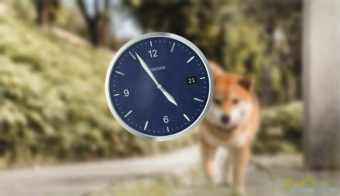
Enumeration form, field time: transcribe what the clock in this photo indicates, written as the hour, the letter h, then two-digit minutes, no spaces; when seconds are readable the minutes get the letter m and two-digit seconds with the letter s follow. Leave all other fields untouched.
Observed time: 4h56
